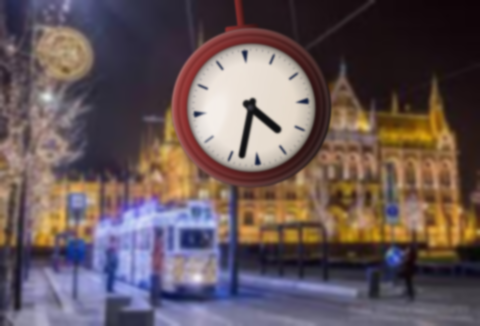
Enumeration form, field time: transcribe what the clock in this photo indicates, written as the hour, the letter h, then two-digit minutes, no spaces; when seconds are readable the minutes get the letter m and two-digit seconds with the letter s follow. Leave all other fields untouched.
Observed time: 4h33
